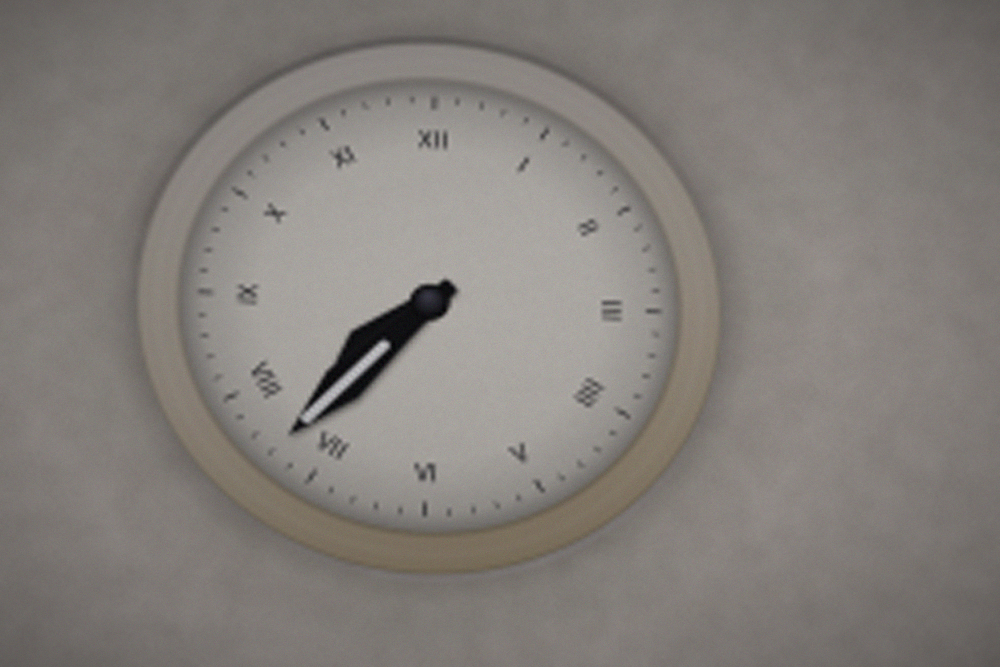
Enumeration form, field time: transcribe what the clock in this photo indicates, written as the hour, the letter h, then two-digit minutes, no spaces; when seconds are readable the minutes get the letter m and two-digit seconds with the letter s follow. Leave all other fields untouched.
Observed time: 7h37
